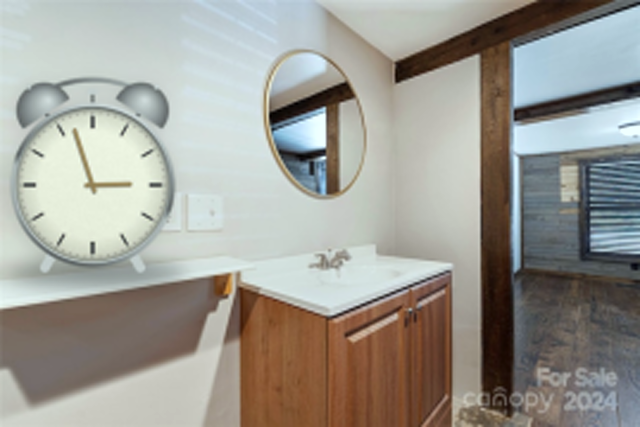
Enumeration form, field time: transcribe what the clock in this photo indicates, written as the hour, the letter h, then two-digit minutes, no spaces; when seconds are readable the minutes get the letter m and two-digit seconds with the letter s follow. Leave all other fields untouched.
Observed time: 2h57
